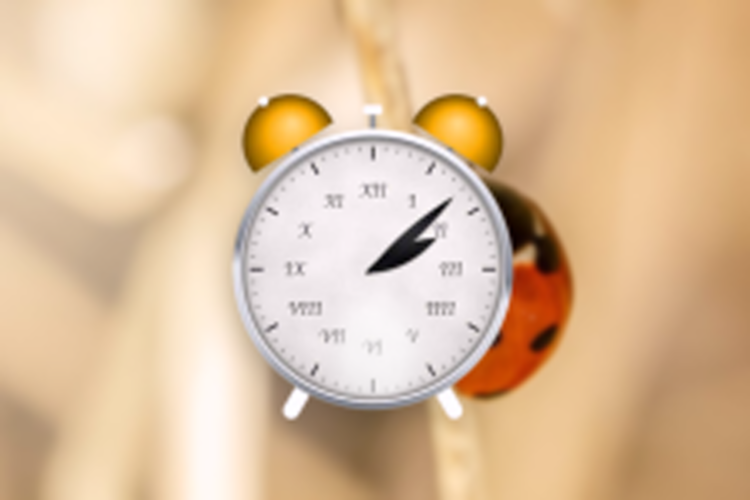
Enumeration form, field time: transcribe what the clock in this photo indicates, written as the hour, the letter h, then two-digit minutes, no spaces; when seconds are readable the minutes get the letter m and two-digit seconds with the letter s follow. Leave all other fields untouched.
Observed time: 2h08
